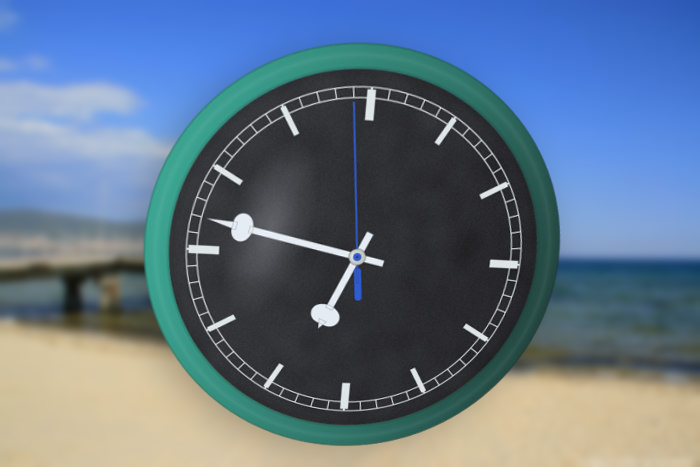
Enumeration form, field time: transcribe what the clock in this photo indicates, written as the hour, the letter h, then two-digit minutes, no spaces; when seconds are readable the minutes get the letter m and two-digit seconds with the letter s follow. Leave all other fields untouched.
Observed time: 6h46m59s
